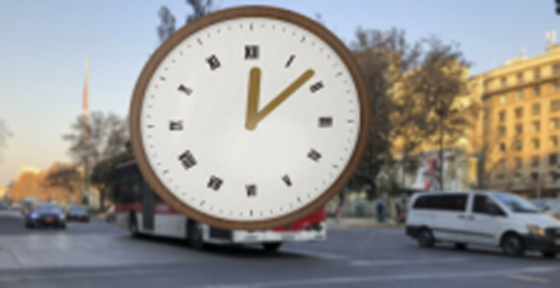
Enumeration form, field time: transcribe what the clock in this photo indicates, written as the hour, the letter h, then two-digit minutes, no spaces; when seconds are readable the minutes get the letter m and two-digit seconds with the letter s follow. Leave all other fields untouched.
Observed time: 12h08
